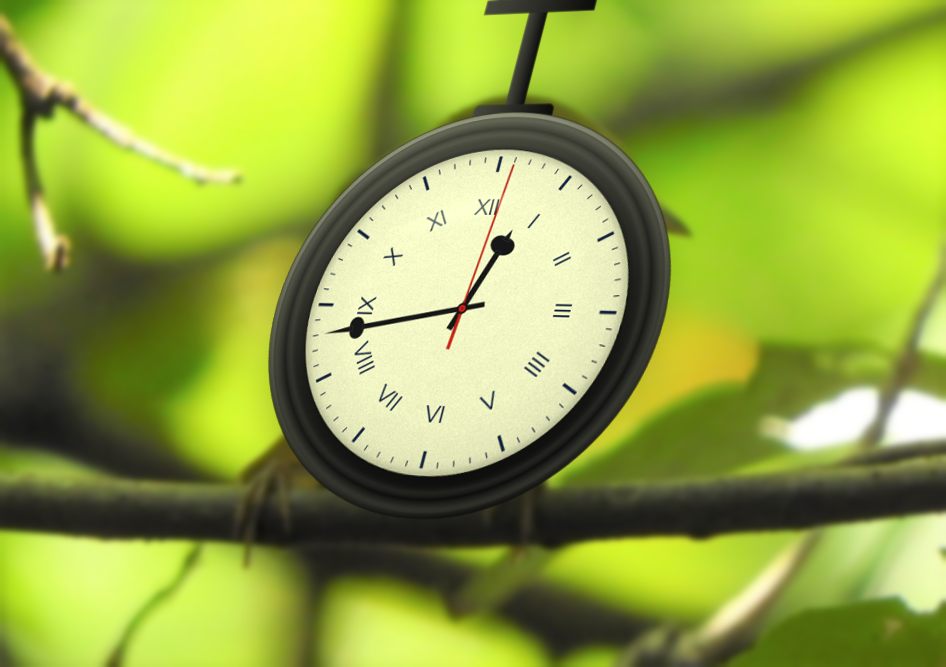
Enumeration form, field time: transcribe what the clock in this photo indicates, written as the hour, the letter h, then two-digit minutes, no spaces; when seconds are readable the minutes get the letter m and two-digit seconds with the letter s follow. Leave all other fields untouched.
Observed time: 12h43m01s
